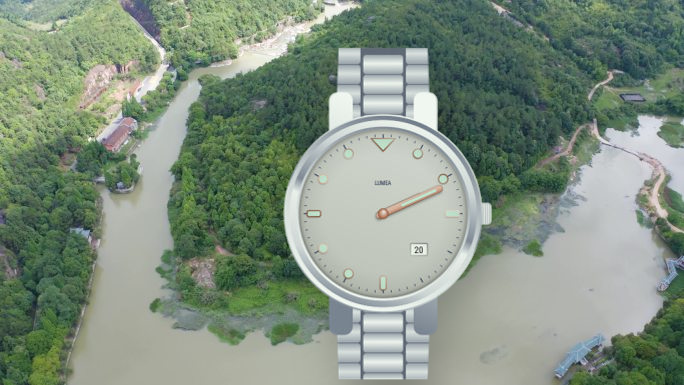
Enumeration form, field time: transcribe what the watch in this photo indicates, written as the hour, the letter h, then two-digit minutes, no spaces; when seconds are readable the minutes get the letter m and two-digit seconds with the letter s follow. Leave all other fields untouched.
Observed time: 2h11
